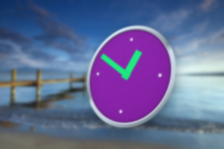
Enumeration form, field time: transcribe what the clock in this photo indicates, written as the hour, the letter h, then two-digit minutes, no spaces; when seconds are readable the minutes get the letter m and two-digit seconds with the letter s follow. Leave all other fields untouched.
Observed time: 12h50
